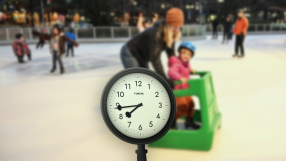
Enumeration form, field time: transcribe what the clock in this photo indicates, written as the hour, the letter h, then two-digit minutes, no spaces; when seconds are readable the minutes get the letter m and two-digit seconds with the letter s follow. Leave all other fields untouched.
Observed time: 7h44
